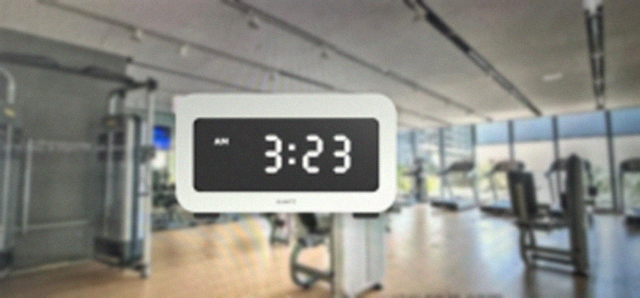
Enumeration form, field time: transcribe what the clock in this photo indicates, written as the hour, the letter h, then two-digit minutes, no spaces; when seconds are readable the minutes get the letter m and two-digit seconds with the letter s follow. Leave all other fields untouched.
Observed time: 3h23
